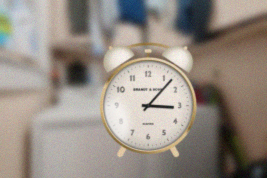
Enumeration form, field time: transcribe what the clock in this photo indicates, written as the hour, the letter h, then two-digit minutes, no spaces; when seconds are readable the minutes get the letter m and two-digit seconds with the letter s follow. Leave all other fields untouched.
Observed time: 3h07
